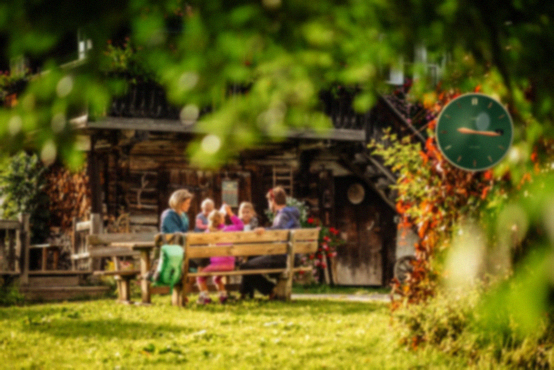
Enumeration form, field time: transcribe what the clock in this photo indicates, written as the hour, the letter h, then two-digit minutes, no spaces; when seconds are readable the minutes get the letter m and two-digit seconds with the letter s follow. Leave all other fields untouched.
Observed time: 9h16
